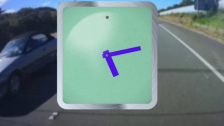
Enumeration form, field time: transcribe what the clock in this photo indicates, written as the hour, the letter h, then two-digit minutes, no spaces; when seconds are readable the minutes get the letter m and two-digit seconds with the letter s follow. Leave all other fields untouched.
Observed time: 5h13
